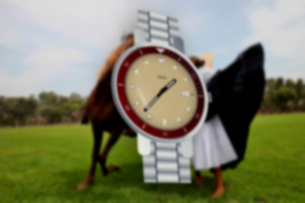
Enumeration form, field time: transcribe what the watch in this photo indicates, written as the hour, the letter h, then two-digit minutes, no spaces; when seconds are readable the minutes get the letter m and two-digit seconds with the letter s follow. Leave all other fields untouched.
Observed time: 1h37
